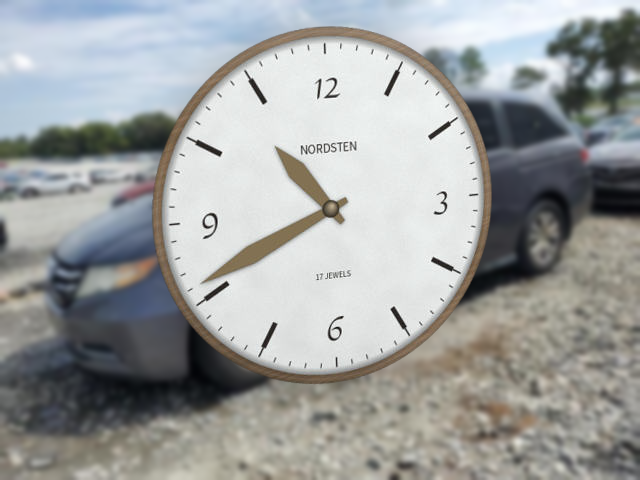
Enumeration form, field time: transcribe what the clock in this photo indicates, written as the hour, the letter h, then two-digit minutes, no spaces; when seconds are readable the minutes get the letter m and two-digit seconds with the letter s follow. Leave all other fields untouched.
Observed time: 10h41
